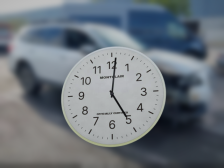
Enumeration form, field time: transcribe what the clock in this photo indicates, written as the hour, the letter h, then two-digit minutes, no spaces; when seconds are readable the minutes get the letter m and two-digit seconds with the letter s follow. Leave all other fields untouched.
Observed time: 5h01
